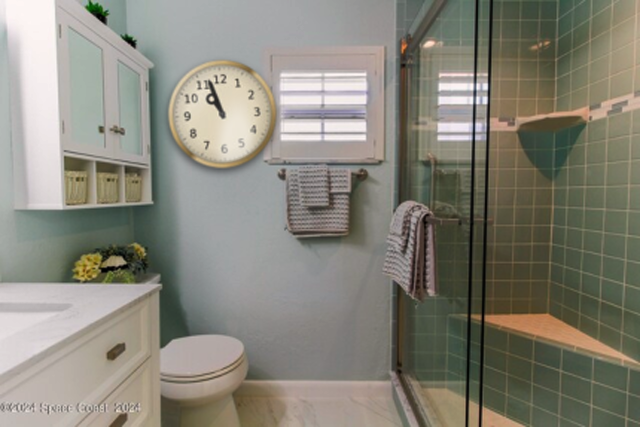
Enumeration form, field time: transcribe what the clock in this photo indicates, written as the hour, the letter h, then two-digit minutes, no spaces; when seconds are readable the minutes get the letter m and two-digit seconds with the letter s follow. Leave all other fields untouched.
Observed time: 10h57
